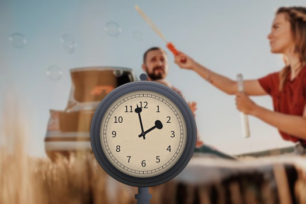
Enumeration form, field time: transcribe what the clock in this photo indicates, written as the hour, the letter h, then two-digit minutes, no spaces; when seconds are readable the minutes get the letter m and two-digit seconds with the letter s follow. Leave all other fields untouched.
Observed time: 1h58
